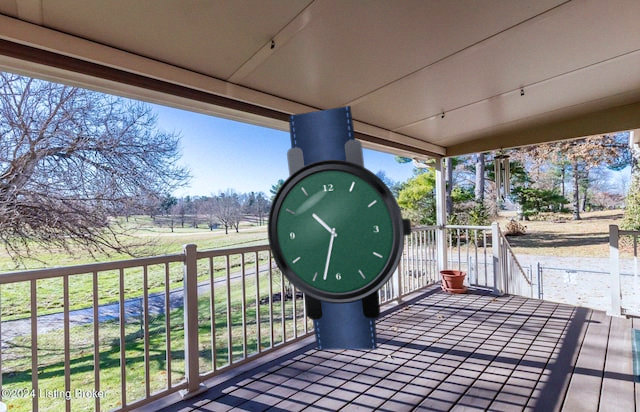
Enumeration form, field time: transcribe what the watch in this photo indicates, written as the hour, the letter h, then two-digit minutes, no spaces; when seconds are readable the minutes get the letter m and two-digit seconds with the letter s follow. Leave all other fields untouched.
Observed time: 10h33
